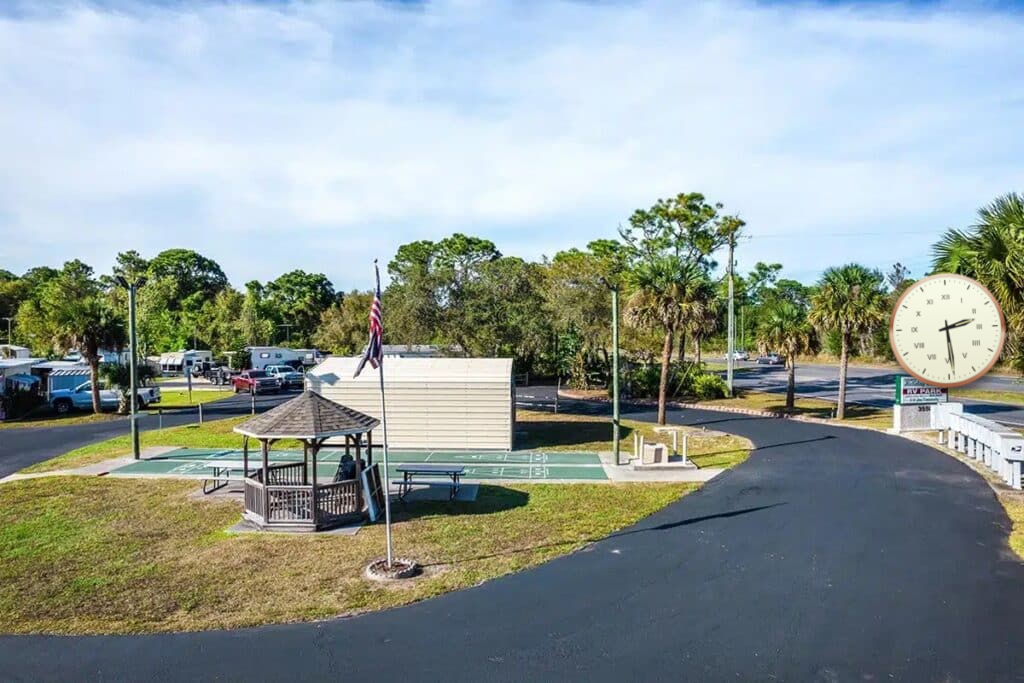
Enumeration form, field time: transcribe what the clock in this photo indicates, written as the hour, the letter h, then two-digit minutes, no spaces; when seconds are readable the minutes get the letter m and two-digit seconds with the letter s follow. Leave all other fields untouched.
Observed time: 2h29
